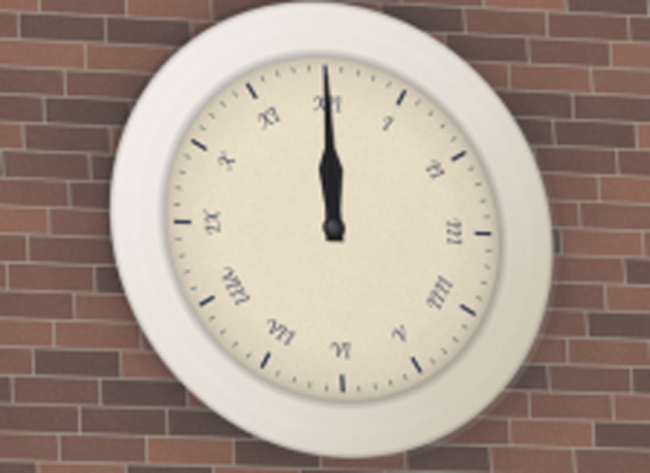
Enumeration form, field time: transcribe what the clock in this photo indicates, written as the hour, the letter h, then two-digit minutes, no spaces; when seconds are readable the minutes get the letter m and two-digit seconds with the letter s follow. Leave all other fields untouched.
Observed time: 12h00
